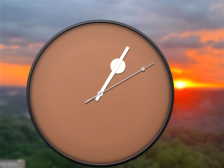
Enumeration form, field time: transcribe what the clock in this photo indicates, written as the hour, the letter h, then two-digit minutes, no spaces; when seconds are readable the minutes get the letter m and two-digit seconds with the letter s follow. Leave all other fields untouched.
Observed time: 1h05m10s
